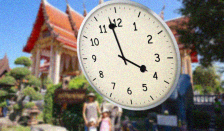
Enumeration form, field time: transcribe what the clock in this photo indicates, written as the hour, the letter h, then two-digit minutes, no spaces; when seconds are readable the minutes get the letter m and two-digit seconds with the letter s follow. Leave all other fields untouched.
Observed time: 3h58
